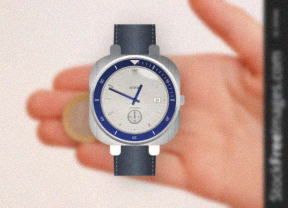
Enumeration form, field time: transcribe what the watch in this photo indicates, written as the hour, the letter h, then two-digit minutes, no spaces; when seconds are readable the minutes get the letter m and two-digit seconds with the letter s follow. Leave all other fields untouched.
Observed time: 12h49
